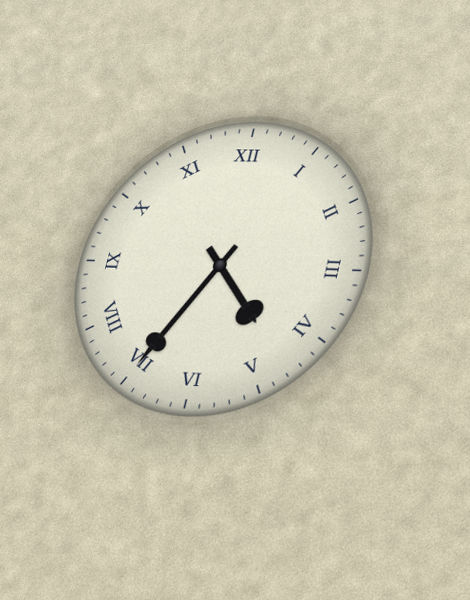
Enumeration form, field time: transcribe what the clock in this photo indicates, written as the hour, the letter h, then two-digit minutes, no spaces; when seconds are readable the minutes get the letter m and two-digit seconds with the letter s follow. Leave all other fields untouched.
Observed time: 4h35
